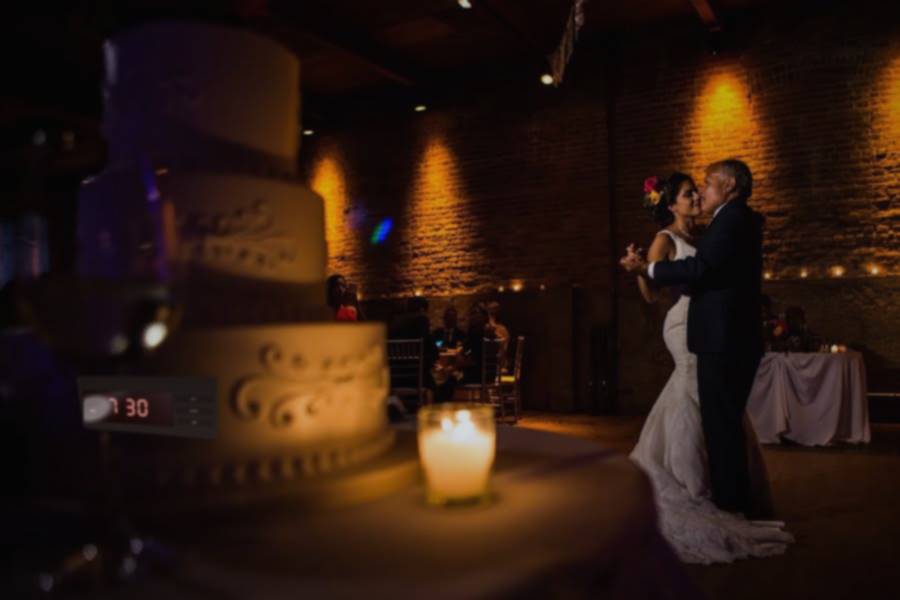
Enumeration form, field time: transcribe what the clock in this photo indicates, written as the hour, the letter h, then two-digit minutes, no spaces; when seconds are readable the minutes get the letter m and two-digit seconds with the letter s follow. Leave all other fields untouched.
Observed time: 7h30
